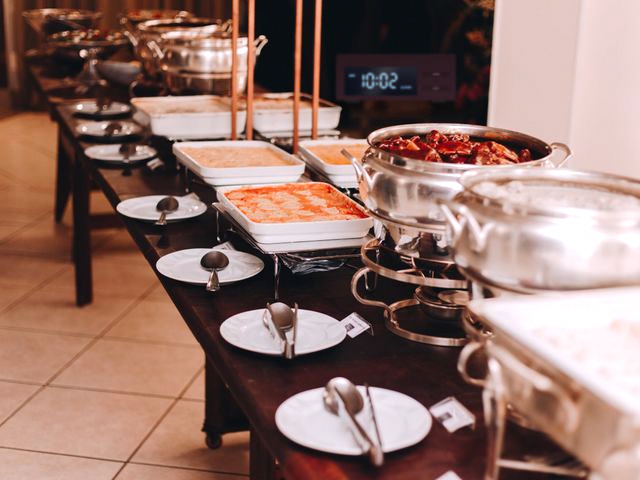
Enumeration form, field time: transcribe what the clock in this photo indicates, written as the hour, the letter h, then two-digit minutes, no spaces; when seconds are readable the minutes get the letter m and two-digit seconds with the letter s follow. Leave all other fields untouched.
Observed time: 10h02
